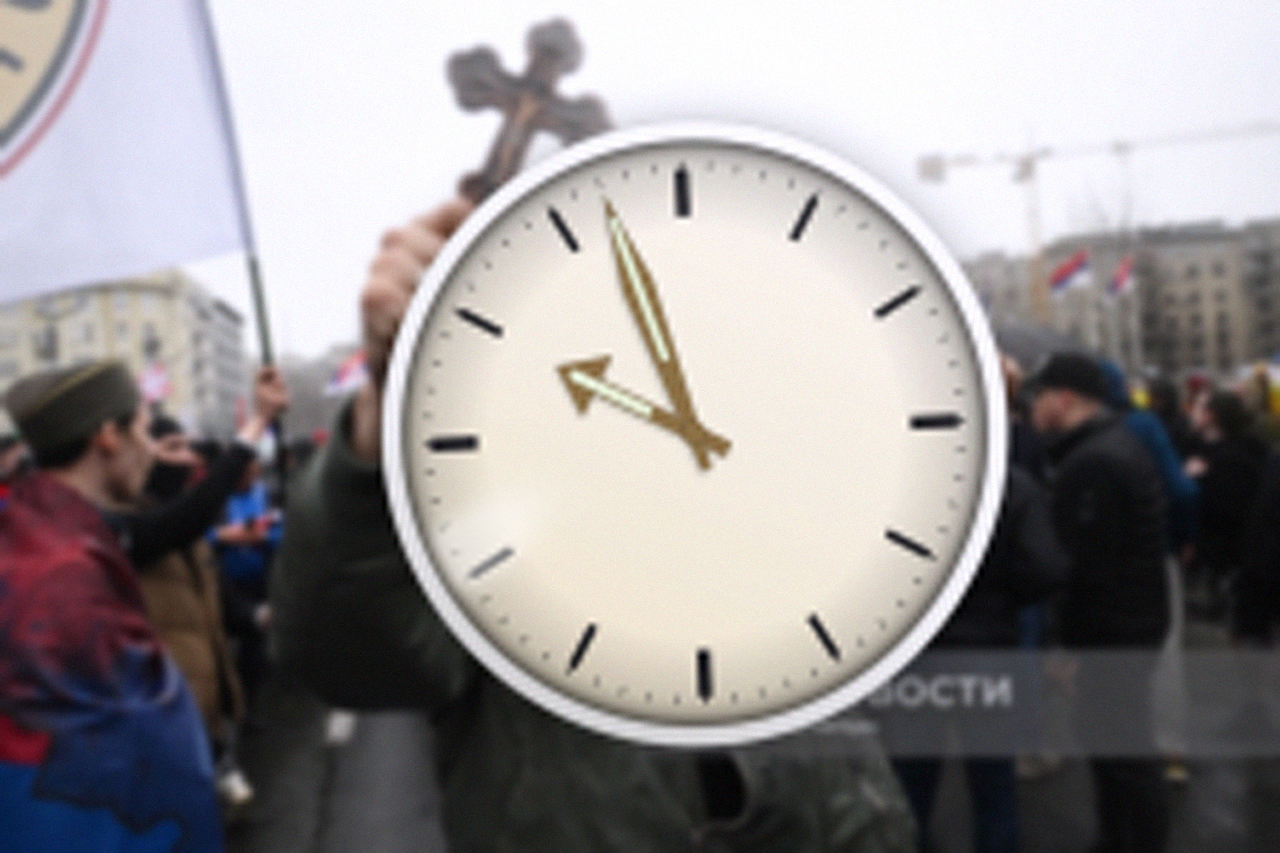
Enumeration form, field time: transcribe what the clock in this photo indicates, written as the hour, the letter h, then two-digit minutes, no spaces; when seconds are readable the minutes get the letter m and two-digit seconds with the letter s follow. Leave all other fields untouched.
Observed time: 9h57
